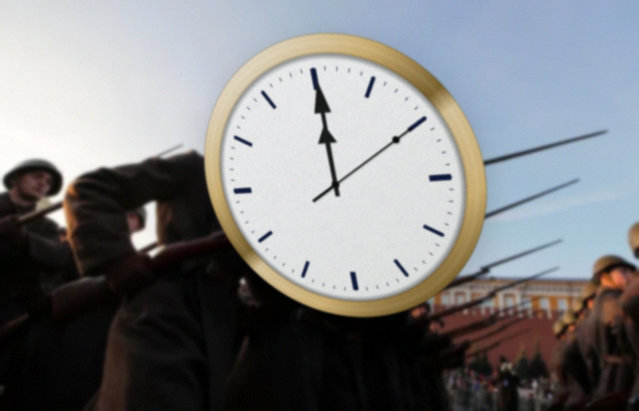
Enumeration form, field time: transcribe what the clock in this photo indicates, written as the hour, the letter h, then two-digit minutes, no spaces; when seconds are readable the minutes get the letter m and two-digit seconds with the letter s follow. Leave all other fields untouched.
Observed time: 12h00m10s
